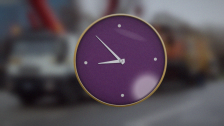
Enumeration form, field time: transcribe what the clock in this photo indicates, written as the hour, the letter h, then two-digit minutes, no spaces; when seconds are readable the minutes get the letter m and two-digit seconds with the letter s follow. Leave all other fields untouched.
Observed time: 8h53
